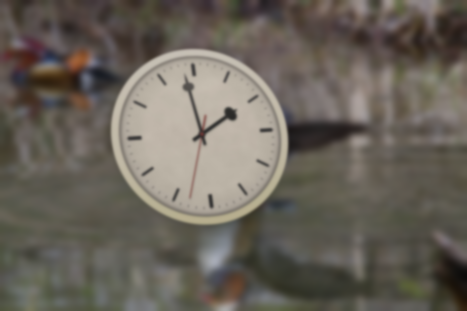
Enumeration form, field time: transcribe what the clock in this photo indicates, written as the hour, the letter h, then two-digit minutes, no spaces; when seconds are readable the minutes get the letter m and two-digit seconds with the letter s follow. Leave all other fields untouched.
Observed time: 1h58m33s
